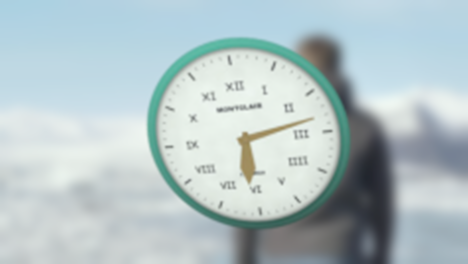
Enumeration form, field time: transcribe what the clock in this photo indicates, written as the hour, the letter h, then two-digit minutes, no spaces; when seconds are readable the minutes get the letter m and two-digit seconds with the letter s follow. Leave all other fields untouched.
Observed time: 6h13
